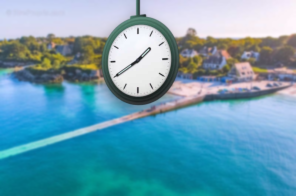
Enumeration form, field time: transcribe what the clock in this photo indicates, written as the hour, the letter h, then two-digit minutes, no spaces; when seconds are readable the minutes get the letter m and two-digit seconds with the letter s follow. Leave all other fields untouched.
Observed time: 1h40
